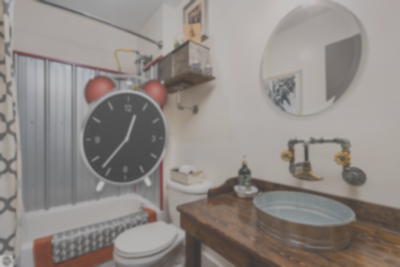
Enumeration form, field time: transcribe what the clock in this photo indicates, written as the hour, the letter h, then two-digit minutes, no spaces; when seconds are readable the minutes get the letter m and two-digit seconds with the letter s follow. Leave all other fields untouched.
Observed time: 12h37
